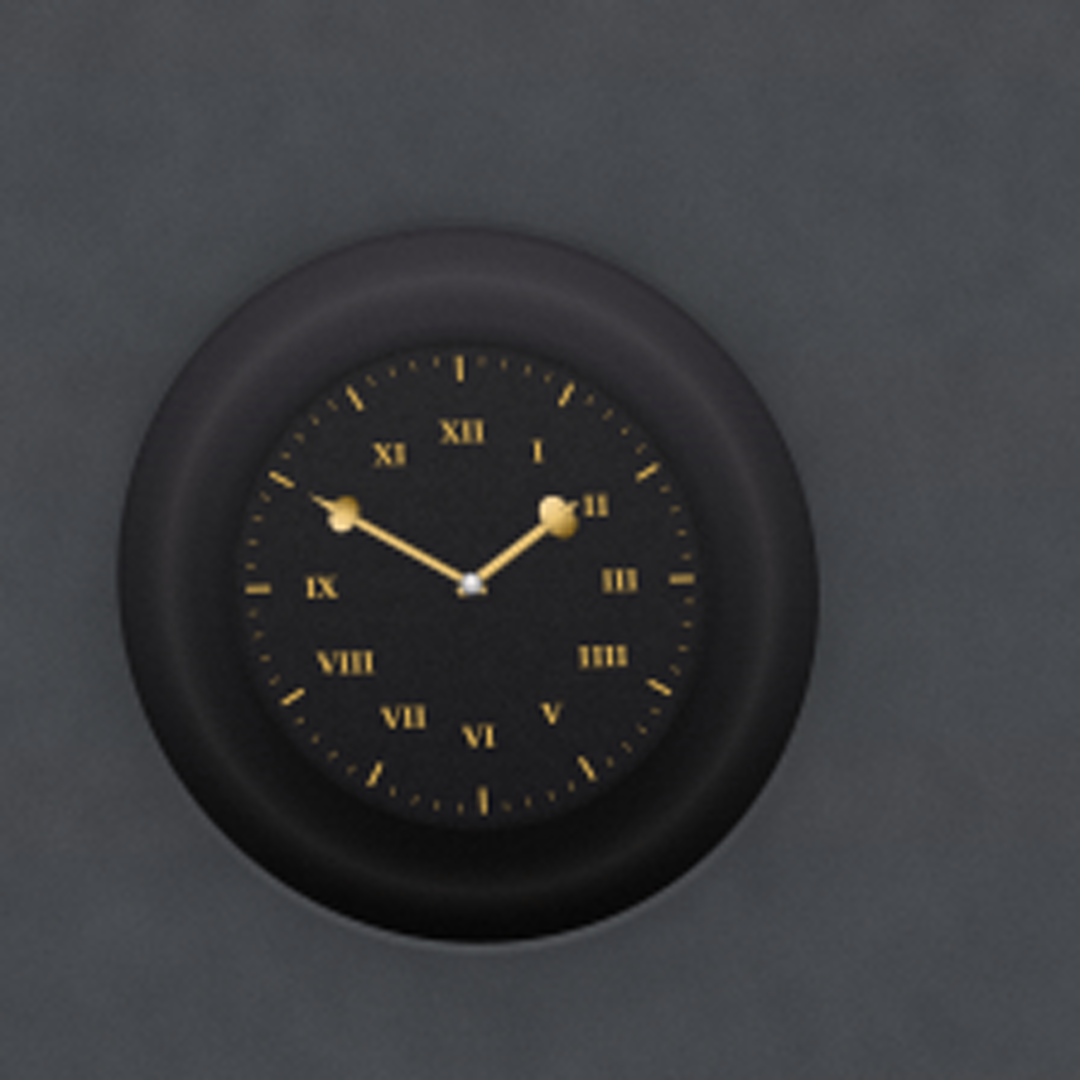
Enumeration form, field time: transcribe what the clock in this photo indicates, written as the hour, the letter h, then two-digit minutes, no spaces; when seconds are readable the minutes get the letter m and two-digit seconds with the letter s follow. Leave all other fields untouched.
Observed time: 1h50
